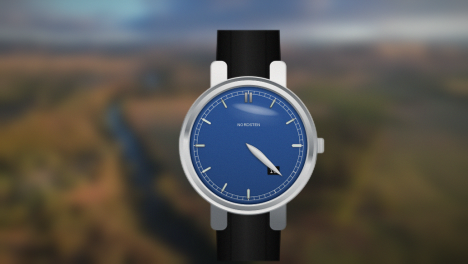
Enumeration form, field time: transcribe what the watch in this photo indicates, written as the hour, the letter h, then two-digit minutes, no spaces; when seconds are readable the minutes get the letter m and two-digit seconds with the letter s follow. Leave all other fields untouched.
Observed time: 4h22
